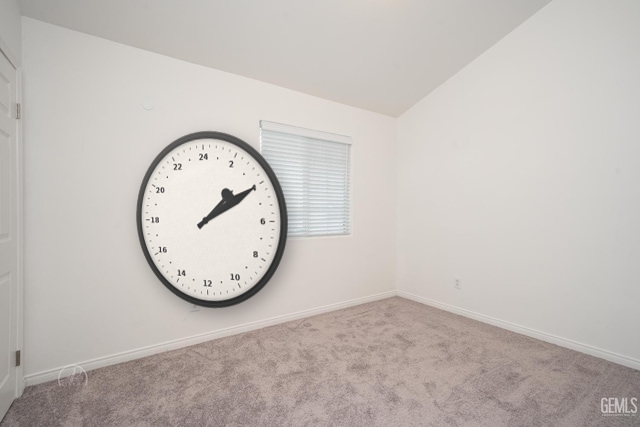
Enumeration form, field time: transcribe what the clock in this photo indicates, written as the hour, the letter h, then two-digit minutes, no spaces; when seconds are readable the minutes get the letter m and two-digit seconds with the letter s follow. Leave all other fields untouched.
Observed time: 3h10
